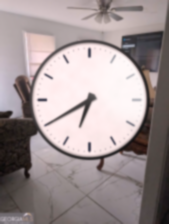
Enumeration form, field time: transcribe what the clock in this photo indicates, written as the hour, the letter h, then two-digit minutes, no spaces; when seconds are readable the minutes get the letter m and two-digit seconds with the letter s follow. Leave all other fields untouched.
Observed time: 6h40
